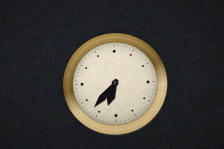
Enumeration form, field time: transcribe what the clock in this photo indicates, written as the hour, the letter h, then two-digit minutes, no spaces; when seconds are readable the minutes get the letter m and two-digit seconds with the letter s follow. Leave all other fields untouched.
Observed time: 6h37
